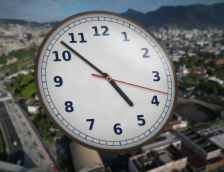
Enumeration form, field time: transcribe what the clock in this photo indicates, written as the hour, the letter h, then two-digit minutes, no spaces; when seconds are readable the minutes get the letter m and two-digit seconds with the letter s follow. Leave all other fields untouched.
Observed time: 4h52m18s
